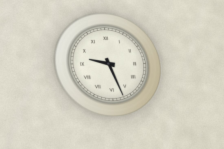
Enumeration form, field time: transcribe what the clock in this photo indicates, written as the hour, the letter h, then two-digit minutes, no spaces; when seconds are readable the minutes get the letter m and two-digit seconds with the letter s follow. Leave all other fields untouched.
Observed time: 9h27
